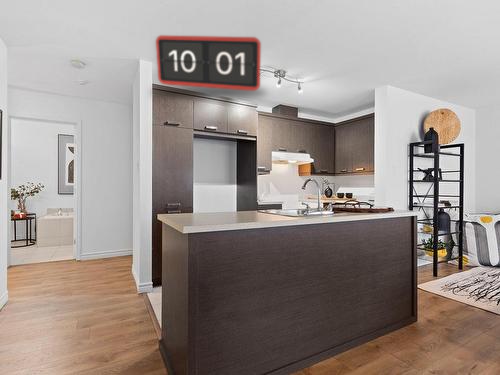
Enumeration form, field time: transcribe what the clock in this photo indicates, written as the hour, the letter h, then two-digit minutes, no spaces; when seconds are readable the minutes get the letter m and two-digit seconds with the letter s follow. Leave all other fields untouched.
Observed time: 10h01
